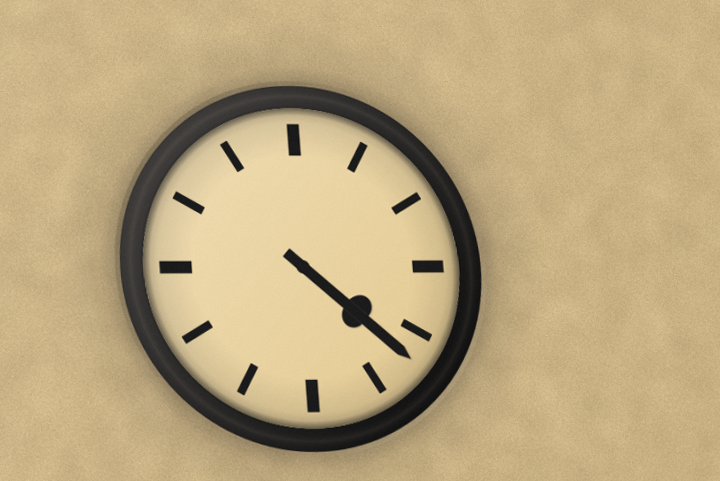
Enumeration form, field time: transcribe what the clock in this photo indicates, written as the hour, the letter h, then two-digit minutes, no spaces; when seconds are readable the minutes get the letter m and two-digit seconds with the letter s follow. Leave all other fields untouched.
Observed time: 4h22
